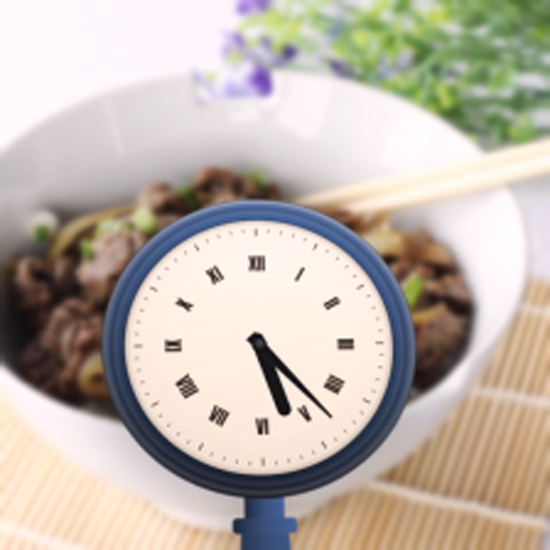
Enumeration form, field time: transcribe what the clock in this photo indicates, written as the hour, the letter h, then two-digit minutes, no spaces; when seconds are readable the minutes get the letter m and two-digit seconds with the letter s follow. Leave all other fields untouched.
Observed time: 5h23
